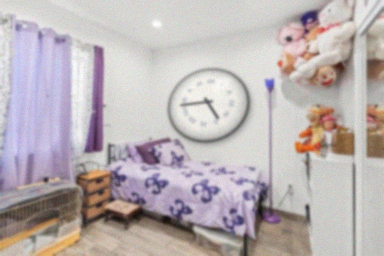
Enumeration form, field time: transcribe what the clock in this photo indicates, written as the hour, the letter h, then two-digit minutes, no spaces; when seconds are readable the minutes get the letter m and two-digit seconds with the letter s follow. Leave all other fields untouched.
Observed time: 4h43
